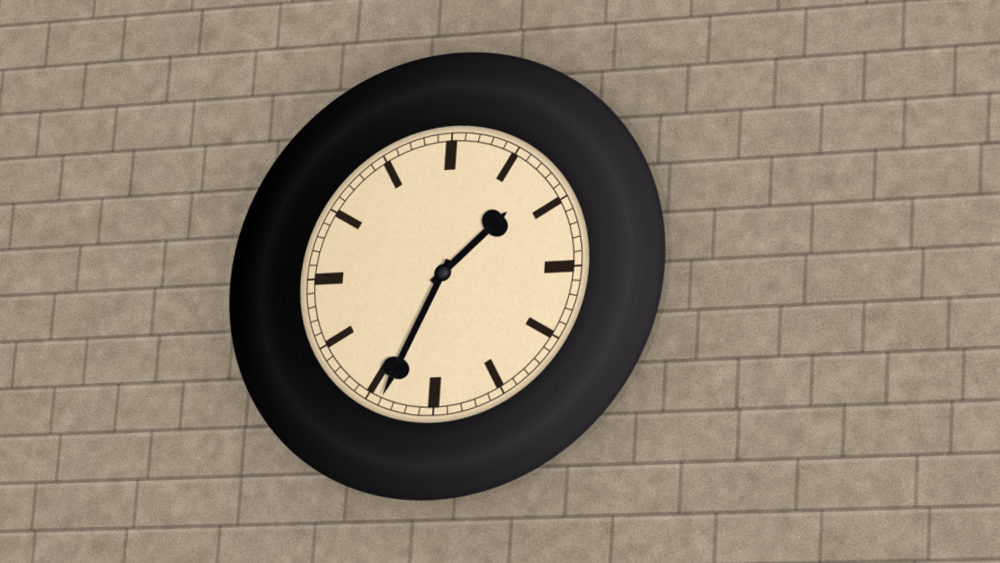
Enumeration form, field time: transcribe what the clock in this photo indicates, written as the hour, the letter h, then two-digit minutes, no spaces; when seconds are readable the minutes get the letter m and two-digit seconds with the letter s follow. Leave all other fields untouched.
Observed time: 1h34
